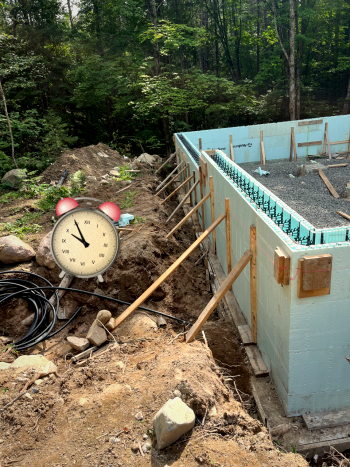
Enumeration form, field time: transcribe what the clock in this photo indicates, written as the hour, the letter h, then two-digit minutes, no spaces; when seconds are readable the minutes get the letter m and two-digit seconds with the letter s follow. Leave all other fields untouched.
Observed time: 9h55
